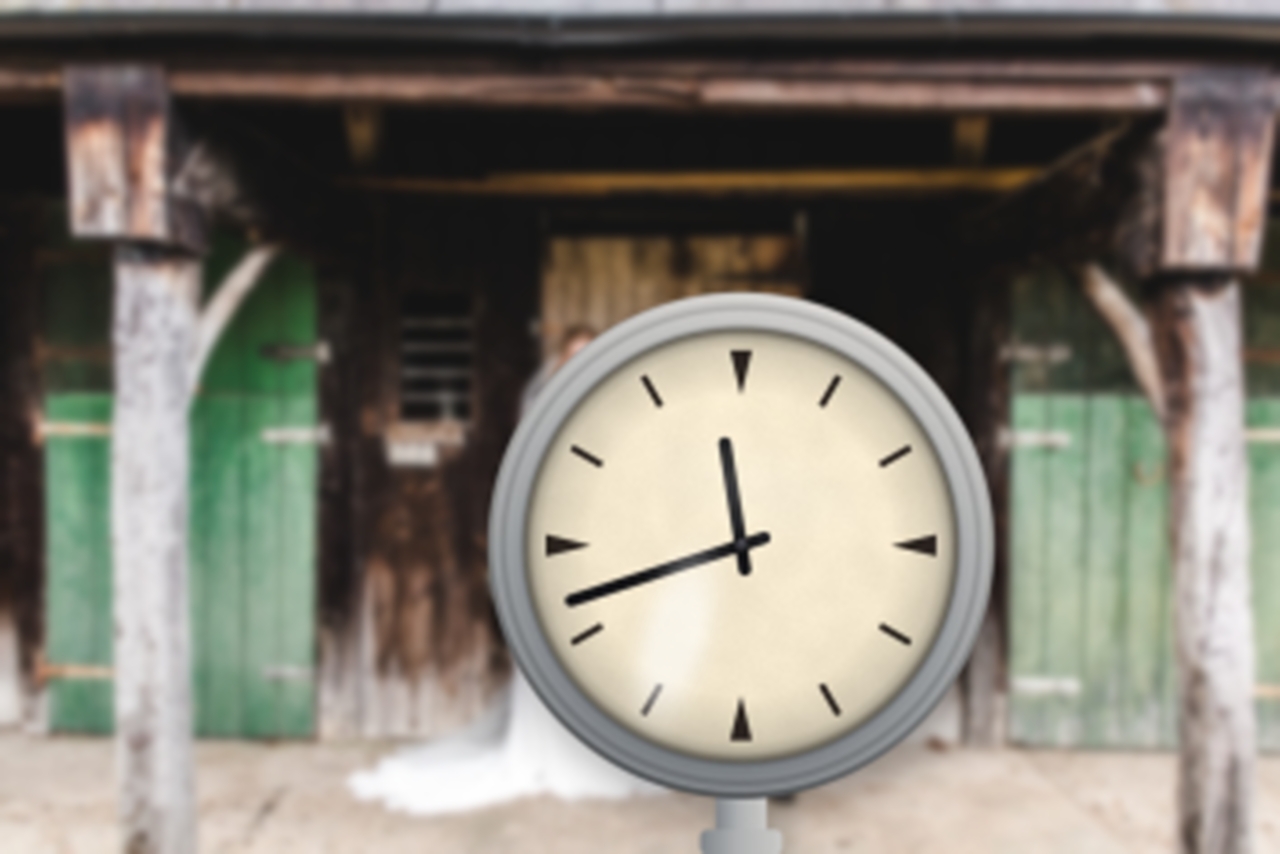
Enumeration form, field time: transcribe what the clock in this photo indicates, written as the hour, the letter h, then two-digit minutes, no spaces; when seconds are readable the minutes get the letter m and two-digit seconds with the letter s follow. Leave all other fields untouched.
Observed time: 11h42
